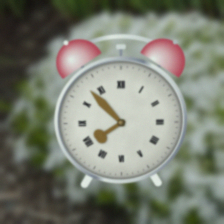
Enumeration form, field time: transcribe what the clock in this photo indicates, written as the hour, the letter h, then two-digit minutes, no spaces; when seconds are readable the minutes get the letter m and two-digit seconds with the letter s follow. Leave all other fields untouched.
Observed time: 7h53
